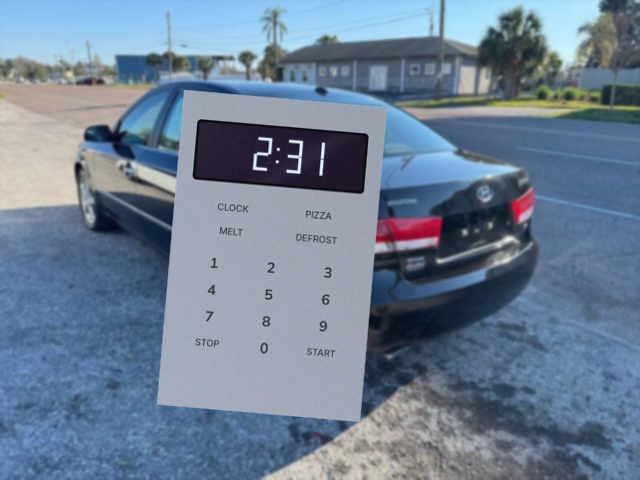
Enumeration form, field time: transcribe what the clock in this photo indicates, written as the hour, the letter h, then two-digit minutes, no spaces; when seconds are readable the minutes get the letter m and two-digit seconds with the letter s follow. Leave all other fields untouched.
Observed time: 2h31
